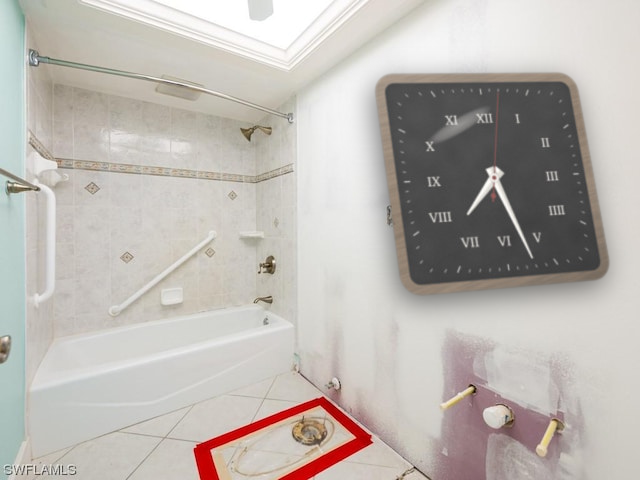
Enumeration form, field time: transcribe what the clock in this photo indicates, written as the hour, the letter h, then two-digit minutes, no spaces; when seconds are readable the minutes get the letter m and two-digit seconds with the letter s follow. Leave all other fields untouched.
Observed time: 7h27m02s
